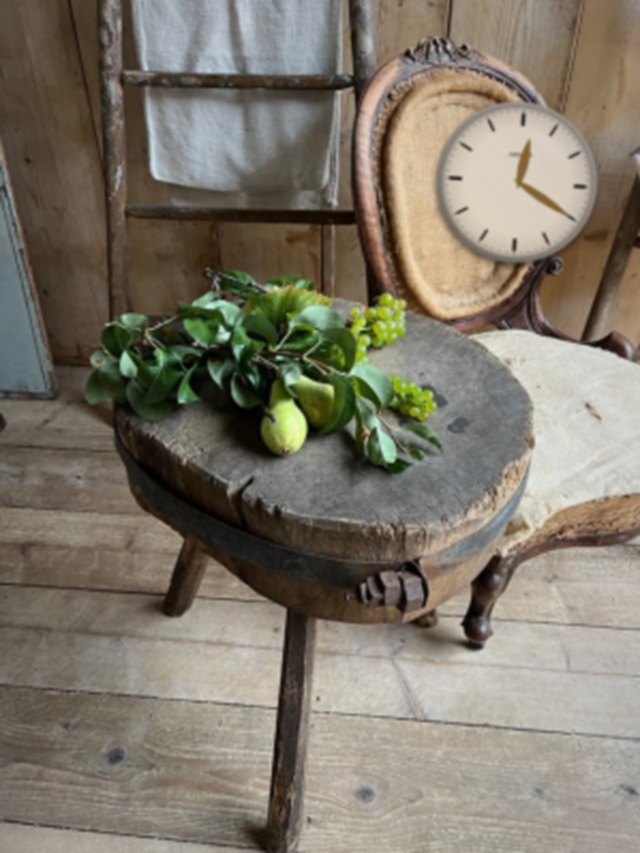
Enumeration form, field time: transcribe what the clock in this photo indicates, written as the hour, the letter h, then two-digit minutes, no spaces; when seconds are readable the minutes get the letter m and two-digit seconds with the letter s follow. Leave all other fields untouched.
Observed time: 12h20
